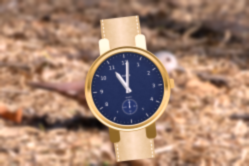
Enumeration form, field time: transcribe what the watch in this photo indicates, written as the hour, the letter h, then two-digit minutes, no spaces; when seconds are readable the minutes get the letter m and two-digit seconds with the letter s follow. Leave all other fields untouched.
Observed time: 11h01
